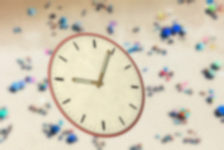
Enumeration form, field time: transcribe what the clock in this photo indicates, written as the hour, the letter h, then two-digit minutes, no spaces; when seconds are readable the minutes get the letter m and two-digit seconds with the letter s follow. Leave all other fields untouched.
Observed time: 9h04
